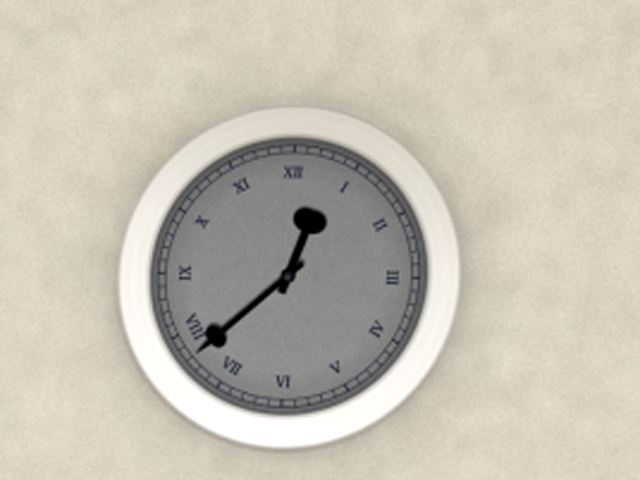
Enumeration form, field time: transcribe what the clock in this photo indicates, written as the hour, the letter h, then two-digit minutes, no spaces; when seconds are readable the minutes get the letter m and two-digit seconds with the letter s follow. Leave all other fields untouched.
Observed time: 12h38
